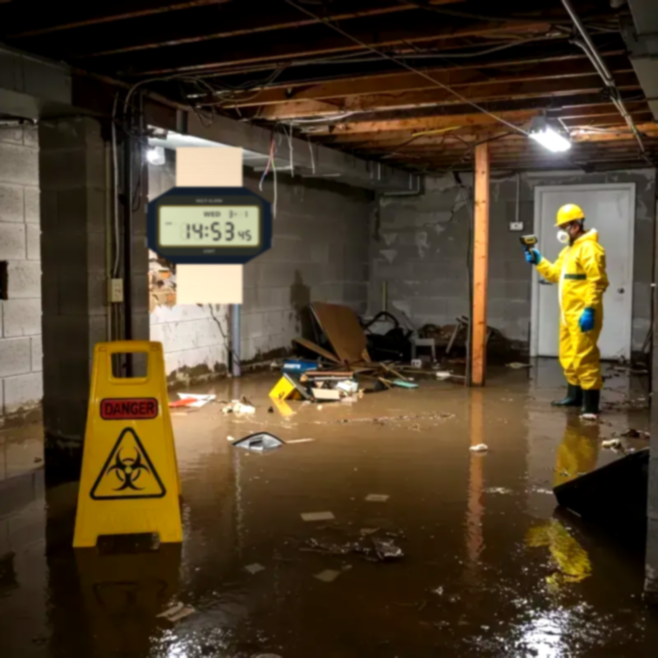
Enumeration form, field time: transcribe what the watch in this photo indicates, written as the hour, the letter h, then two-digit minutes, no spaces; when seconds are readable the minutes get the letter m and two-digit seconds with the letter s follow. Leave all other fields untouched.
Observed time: 14h53
